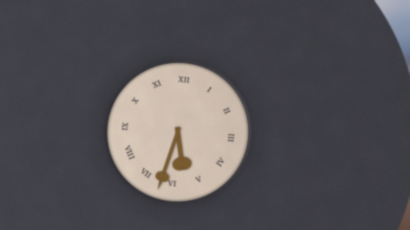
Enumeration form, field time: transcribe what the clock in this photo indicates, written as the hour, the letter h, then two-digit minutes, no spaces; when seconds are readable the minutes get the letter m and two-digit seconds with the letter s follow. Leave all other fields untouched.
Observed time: 5h32
